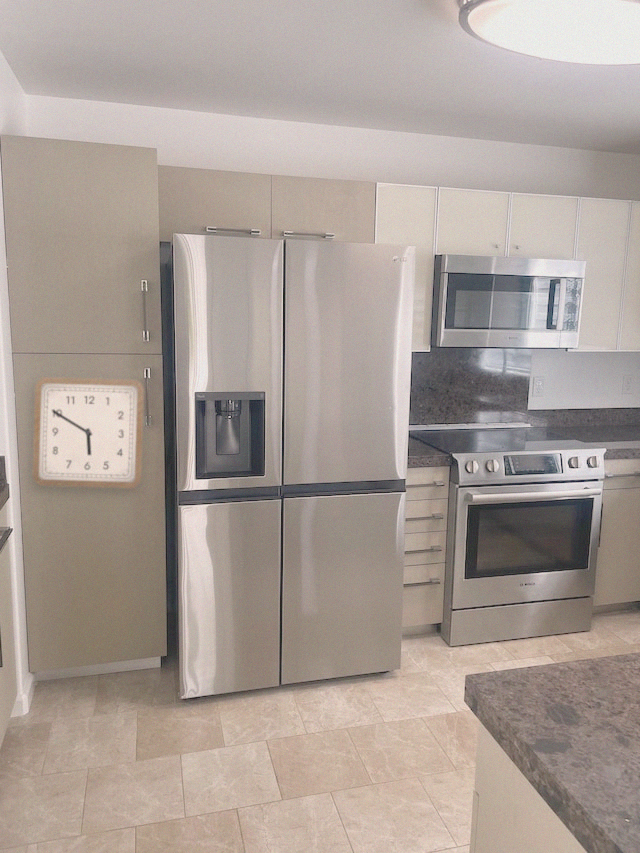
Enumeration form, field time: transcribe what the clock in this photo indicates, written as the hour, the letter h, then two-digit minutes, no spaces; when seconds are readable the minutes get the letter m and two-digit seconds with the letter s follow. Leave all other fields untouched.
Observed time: 5h50
